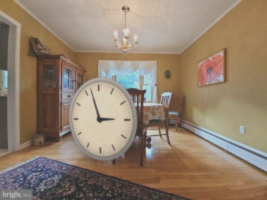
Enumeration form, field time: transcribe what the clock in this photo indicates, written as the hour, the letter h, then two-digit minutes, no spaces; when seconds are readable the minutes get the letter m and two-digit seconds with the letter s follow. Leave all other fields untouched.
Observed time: 2h57
